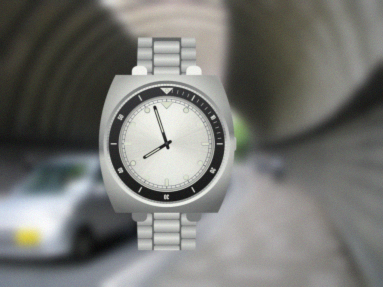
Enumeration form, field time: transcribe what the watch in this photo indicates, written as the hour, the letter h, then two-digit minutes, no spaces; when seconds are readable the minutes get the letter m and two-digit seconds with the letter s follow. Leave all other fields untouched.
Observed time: 7h57
